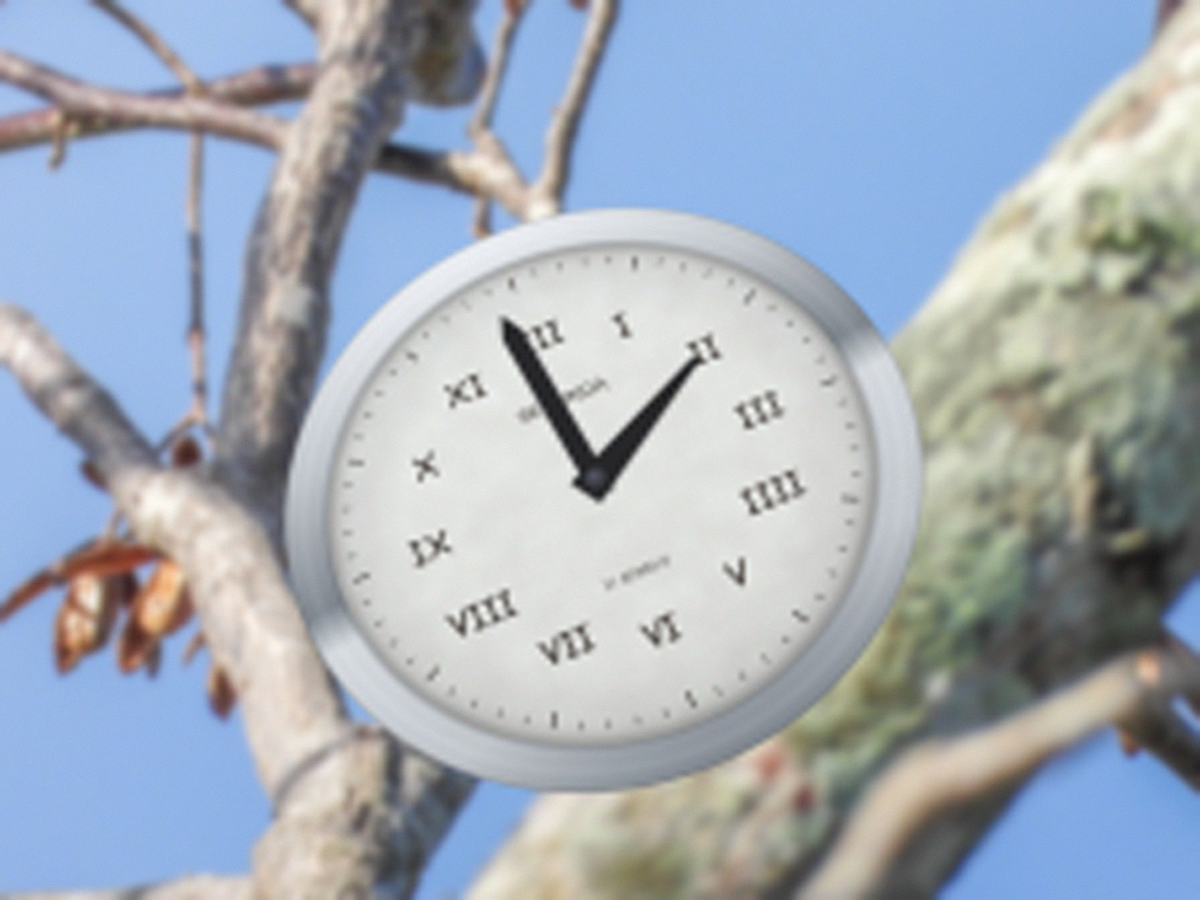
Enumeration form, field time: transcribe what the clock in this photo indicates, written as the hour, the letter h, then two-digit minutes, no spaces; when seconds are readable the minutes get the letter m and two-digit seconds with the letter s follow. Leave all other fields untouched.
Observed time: 1h59
